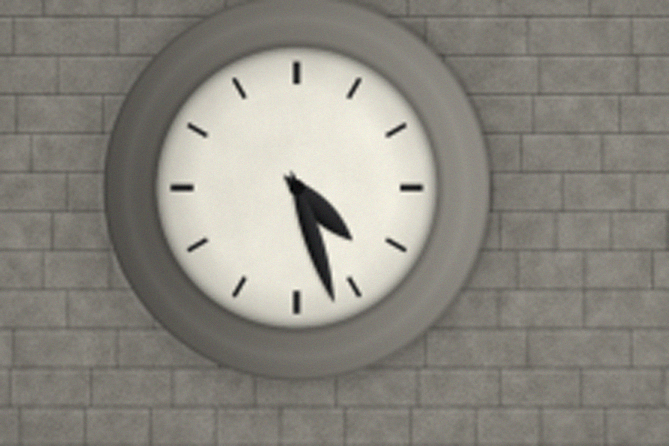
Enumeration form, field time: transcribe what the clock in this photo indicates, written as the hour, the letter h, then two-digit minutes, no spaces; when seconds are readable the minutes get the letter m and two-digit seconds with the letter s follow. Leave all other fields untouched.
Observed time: 4h27
